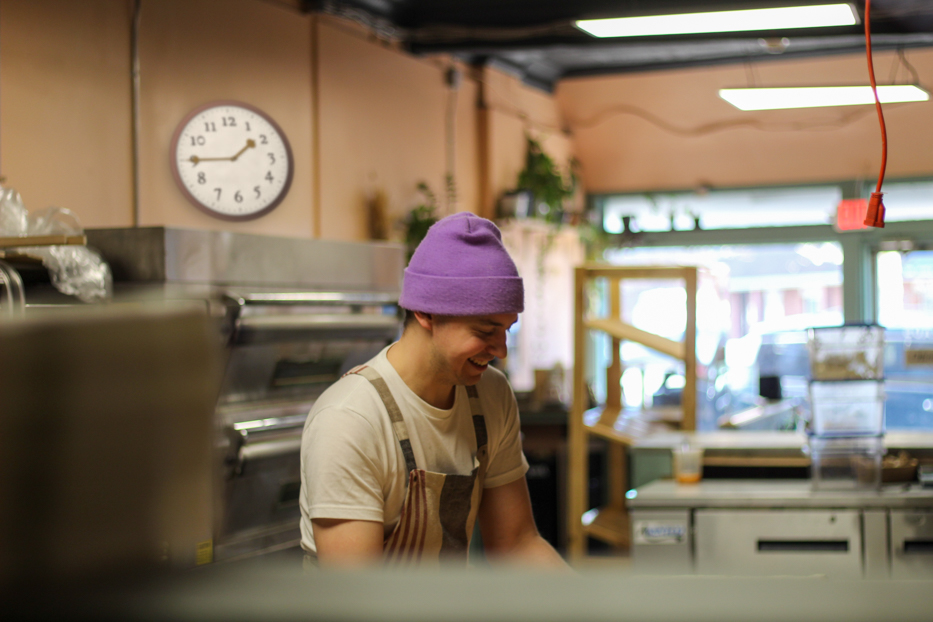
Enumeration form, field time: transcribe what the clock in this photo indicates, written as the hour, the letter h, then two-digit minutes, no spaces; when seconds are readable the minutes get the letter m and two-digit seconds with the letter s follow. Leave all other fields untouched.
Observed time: 1h45
